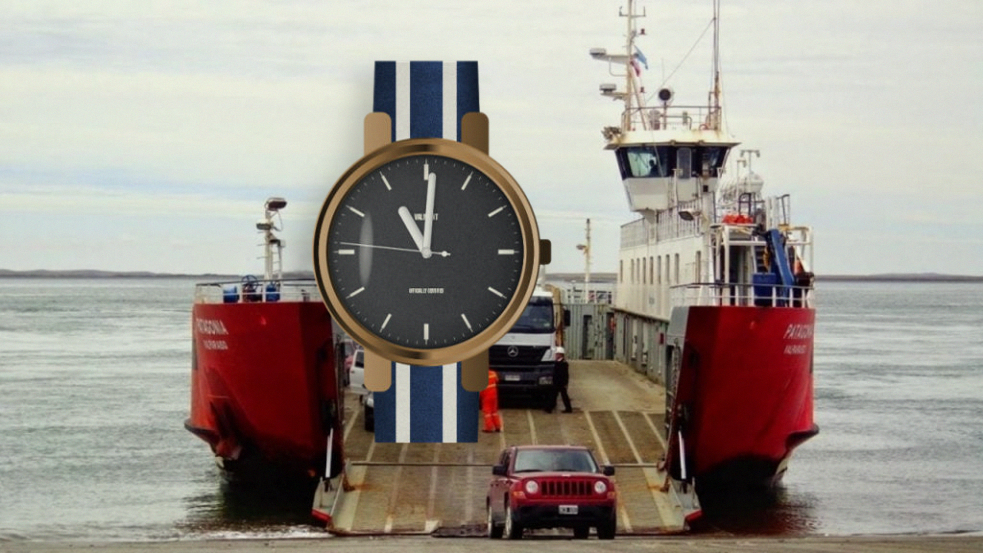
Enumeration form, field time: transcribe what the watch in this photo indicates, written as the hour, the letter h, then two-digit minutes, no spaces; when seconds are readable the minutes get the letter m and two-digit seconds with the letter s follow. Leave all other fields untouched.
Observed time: 11h00m46s
